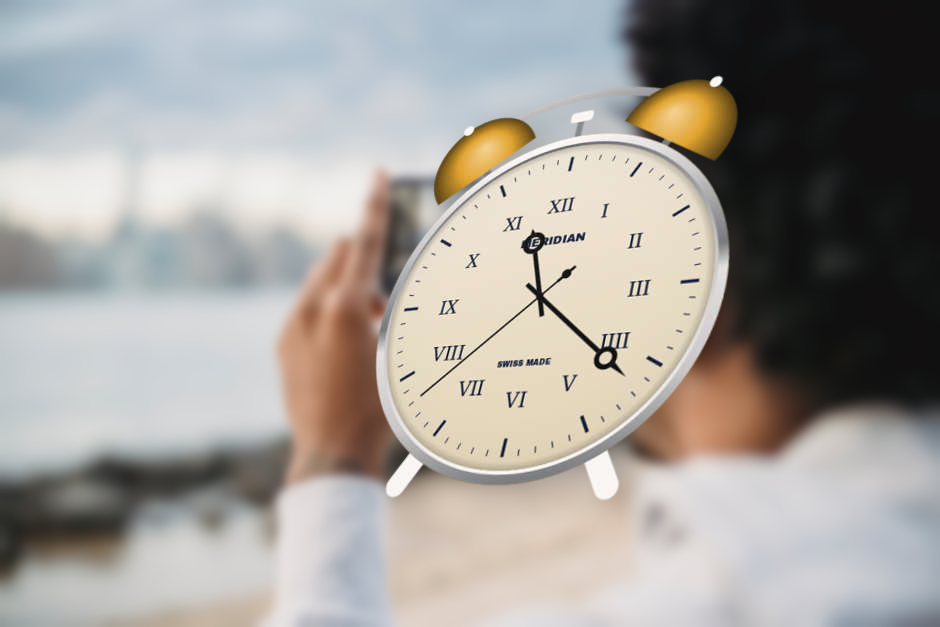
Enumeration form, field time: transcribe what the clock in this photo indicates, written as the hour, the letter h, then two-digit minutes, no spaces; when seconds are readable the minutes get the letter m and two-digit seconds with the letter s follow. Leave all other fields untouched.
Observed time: 11h21m38s
